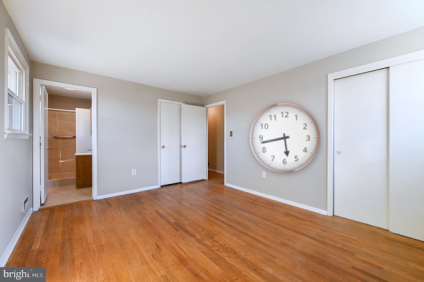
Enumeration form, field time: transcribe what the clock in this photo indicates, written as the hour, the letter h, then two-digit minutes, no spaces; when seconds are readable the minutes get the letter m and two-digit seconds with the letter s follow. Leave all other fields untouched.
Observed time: 5h43
